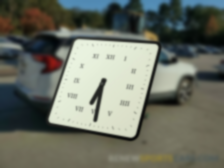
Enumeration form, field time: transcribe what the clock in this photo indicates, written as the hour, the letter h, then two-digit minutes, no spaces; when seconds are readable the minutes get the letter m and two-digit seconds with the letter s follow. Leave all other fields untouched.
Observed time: 6h29
